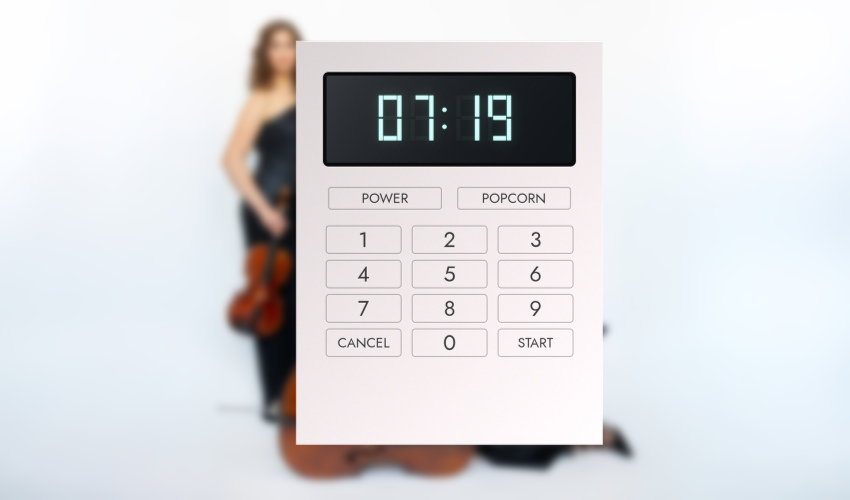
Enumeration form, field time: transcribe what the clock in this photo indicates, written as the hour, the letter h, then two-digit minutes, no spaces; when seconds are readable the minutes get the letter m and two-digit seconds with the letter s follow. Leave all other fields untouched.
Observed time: 7h19
